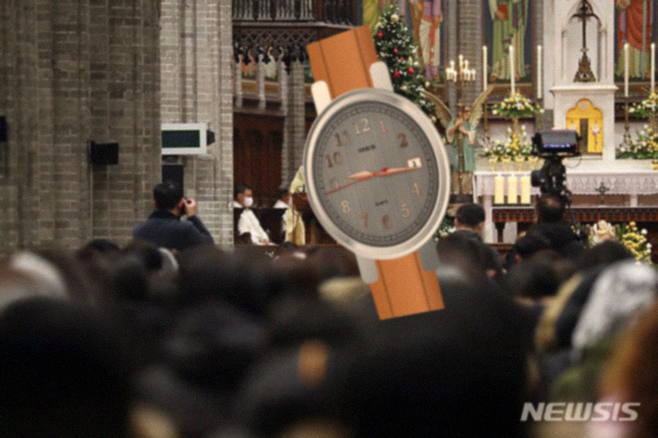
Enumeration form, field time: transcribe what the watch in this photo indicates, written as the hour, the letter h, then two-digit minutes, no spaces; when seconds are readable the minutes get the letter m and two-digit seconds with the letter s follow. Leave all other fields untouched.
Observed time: 9h15m44s
